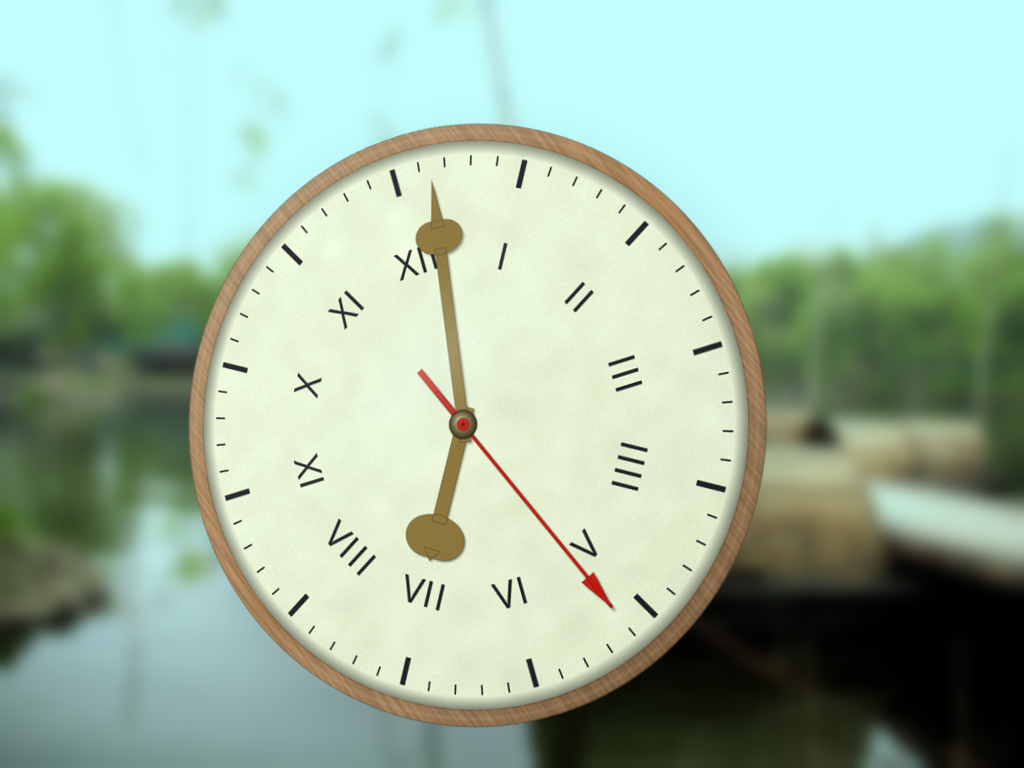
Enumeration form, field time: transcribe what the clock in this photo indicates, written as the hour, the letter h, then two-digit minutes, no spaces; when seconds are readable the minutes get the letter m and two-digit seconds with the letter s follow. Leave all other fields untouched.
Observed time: 7h01m26s
